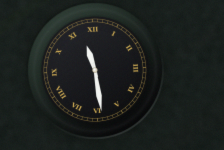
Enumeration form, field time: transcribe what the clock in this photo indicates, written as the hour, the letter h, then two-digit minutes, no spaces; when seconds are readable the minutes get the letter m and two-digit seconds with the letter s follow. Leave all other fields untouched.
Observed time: 11h29
